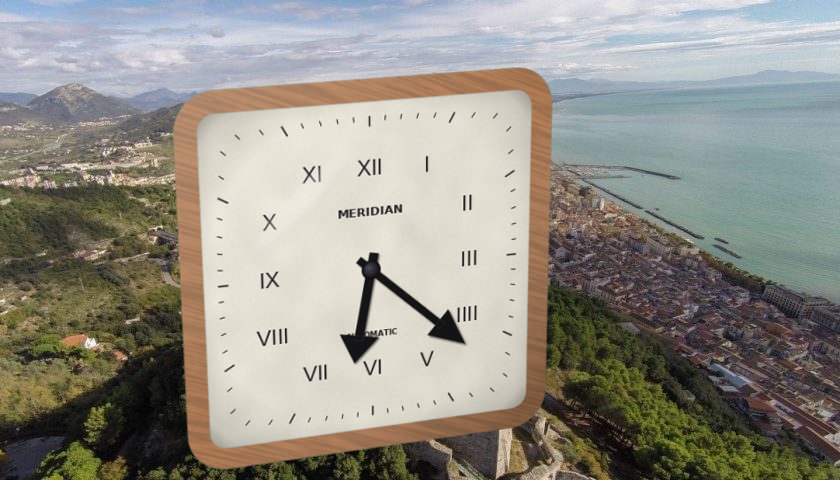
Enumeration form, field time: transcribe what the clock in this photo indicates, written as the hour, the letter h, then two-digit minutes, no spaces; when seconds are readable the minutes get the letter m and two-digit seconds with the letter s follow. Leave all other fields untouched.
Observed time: 6h22
